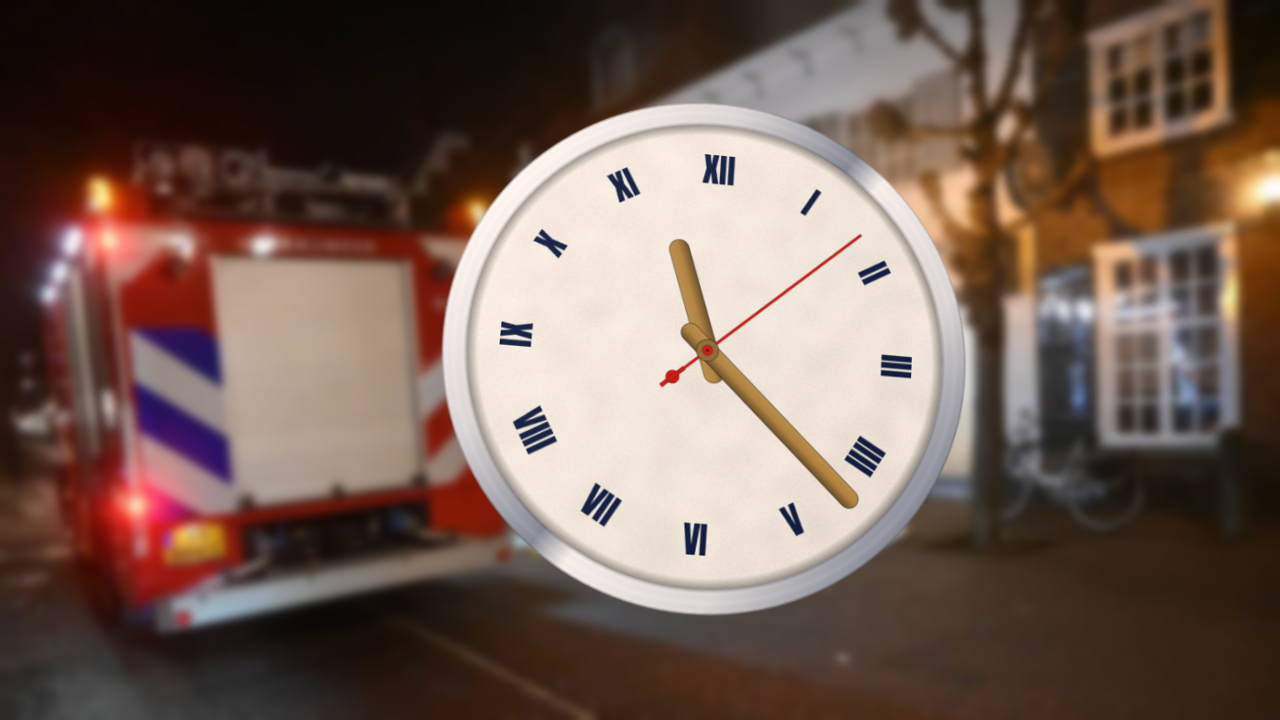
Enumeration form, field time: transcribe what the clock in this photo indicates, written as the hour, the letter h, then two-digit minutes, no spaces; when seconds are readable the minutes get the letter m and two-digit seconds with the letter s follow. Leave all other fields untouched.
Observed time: 11h22m08s
